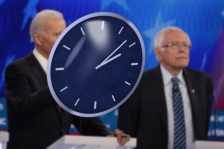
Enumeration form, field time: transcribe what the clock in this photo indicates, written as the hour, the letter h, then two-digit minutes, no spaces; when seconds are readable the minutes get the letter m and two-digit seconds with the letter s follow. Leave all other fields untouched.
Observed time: 2h08
